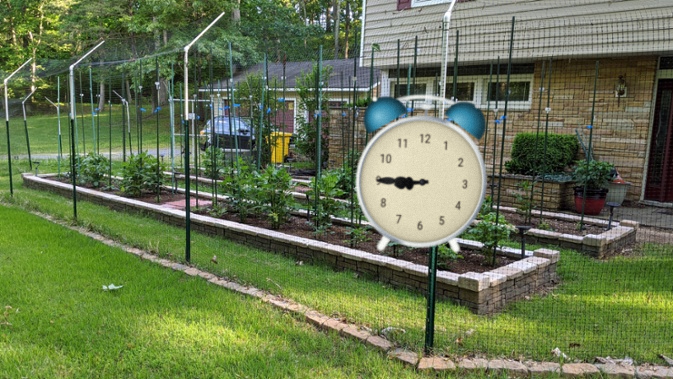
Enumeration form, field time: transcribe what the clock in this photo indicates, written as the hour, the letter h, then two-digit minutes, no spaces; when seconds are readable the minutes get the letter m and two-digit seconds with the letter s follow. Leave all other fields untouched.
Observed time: 8h45
